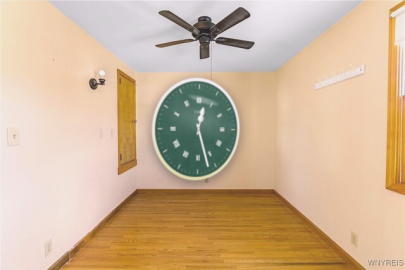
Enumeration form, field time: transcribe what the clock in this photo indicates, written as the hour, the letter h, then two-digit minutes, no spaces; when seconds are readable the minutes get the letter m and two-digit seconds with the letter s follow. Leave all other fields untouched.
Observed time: 12h27
